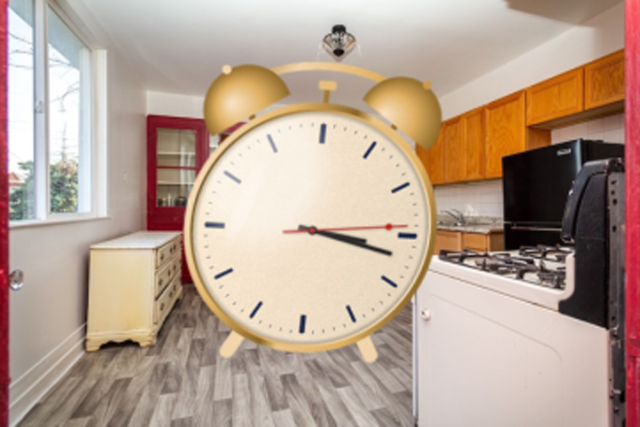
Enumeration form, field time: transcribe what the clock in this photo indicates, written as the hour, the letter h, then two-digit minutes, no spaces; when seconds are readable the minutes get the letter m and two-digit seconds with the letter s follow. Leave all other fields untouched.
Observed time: 3h17m14s
